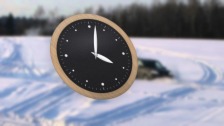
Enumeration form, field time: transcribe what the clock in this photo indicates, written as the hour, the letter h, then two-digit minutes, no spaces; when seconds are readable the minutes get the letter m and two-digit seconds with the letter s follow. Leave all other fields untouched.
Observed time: 4h02
